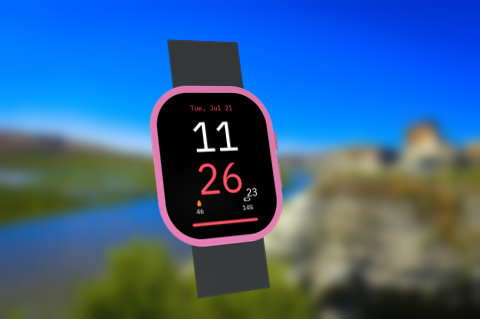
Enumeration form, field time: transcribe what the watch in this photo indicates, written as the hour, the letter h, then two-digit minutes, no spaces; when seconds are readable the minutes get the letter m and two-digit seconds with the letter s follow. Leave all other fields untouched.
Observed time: 11h26m23s
